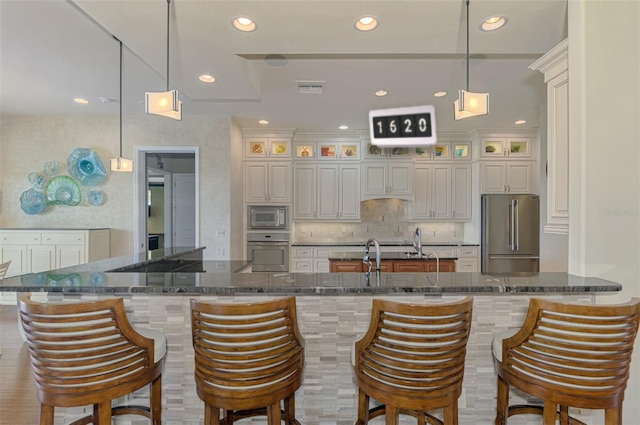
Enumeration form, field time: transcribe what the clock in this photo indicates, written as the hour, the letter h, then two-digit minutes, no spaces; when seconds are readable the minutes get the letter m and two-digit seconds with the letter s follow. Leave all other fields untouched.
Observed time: 16h20
